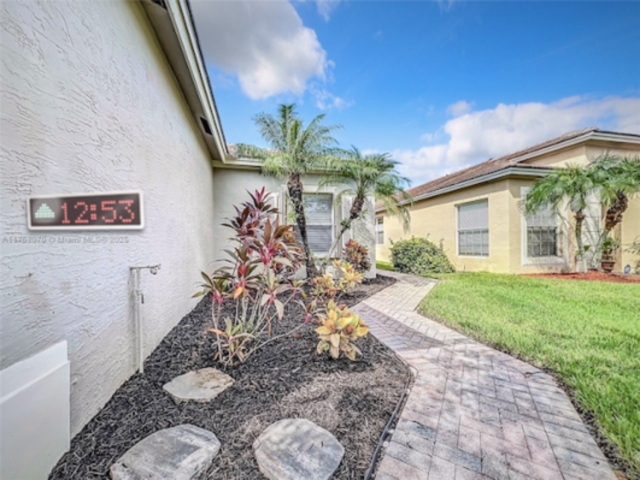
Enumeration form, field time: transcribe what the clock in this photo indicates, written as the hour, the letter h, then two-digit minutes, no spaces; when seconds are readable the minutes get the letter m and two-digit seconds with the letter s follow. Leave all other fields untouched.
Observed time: 12h53
